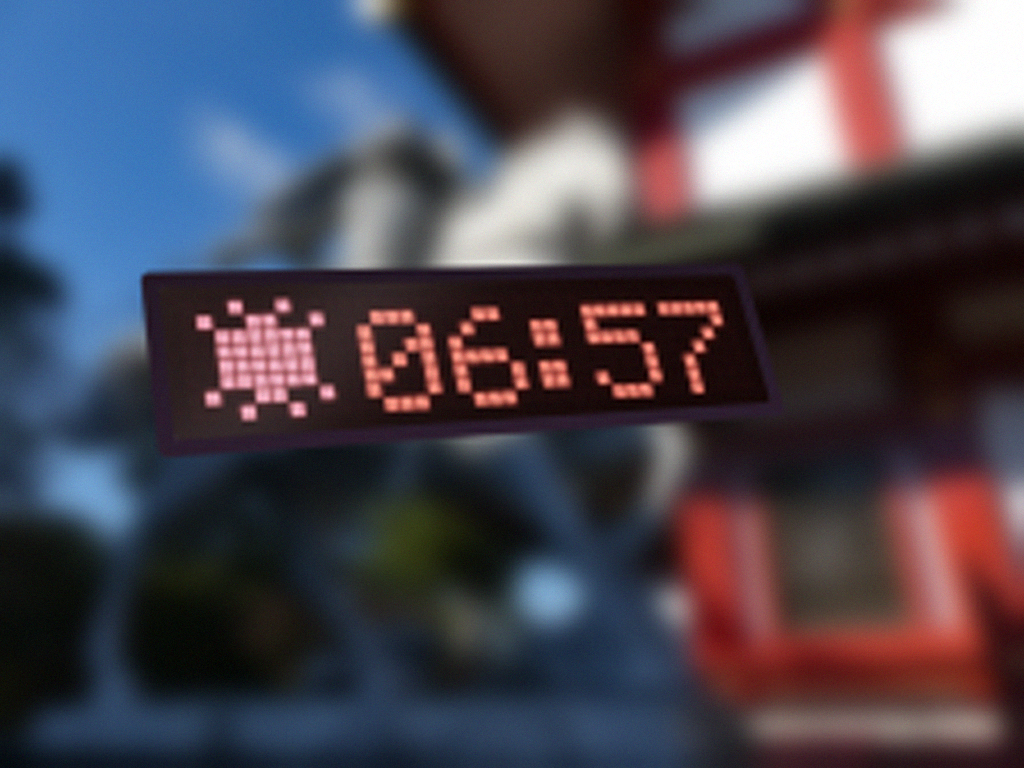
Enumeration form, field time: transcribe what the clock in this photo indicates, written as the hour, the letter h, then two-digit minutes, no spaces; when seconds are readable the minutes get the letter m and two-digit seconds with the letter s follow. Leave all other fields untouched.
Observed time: 6h57
